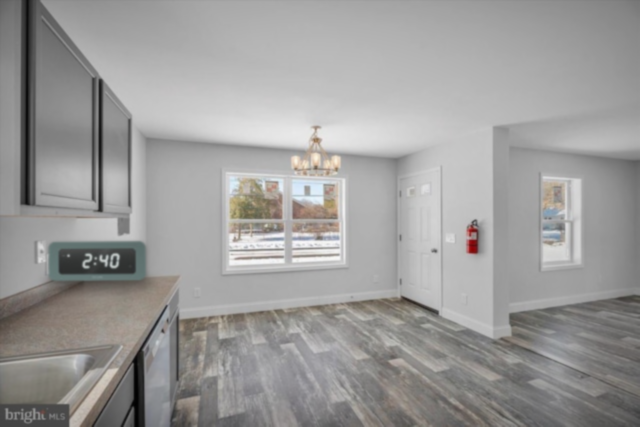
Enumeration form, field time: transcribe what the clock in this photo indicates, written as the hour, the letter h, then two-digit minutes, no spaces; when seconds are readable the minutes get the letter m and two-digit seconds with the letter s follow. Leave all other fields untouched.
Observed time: 2h40
